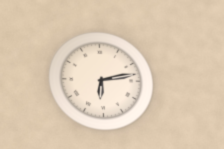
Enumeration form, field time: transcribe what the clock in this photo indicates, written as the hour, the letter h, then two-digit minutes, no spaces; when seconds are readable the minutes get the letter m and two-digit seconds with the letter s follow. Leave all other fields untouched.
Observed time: 6h13
